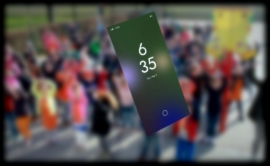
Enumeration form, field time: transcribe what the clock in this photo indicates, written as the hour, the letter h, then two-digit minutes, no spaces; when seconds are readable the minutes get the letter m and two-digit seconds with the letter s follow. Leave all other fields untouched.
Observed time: 6h35
